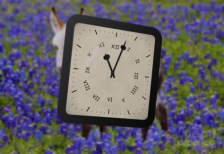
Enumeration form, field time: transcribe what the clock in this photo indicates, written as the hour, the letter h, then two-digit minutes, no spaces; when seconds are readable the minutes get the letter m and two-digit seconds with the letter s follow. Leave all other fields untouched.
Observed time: 11h03
